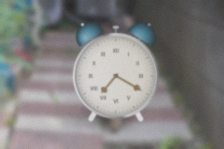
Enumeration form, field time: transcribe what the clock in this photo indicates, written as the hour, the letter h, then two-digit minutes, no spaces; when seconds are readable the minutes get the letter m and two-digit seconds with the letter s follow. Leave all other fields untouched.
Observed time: 7h20
